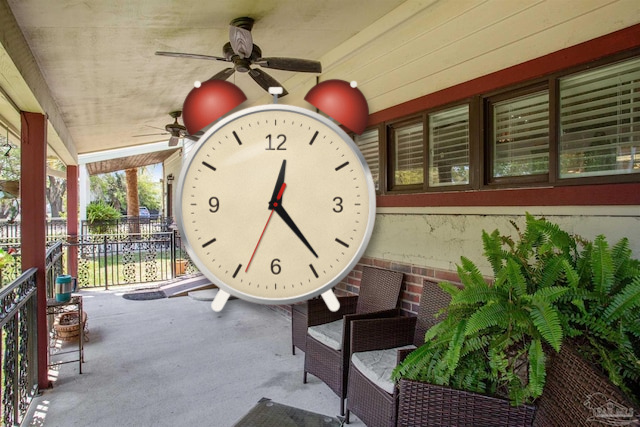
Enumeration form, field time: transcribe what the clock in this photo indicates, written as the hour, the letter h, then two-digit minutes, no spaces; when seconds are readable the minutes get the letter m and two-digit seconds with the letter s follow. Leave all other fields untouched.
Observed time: 12h23m34s
